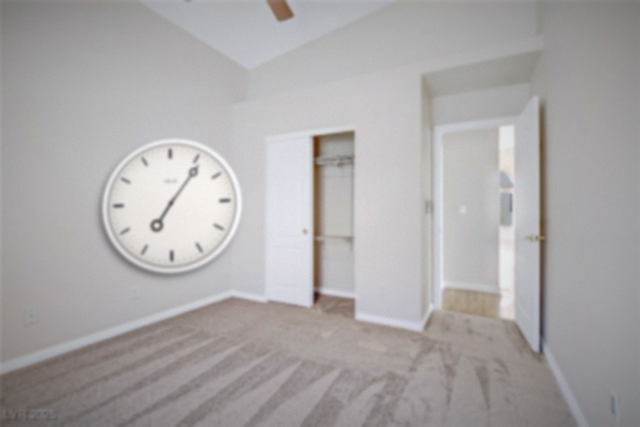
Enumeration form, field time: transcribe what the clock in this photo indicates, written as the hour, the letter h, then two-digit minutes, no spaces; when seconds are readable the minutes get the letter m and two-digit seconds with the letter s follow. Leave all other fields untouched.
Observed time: 7h06
